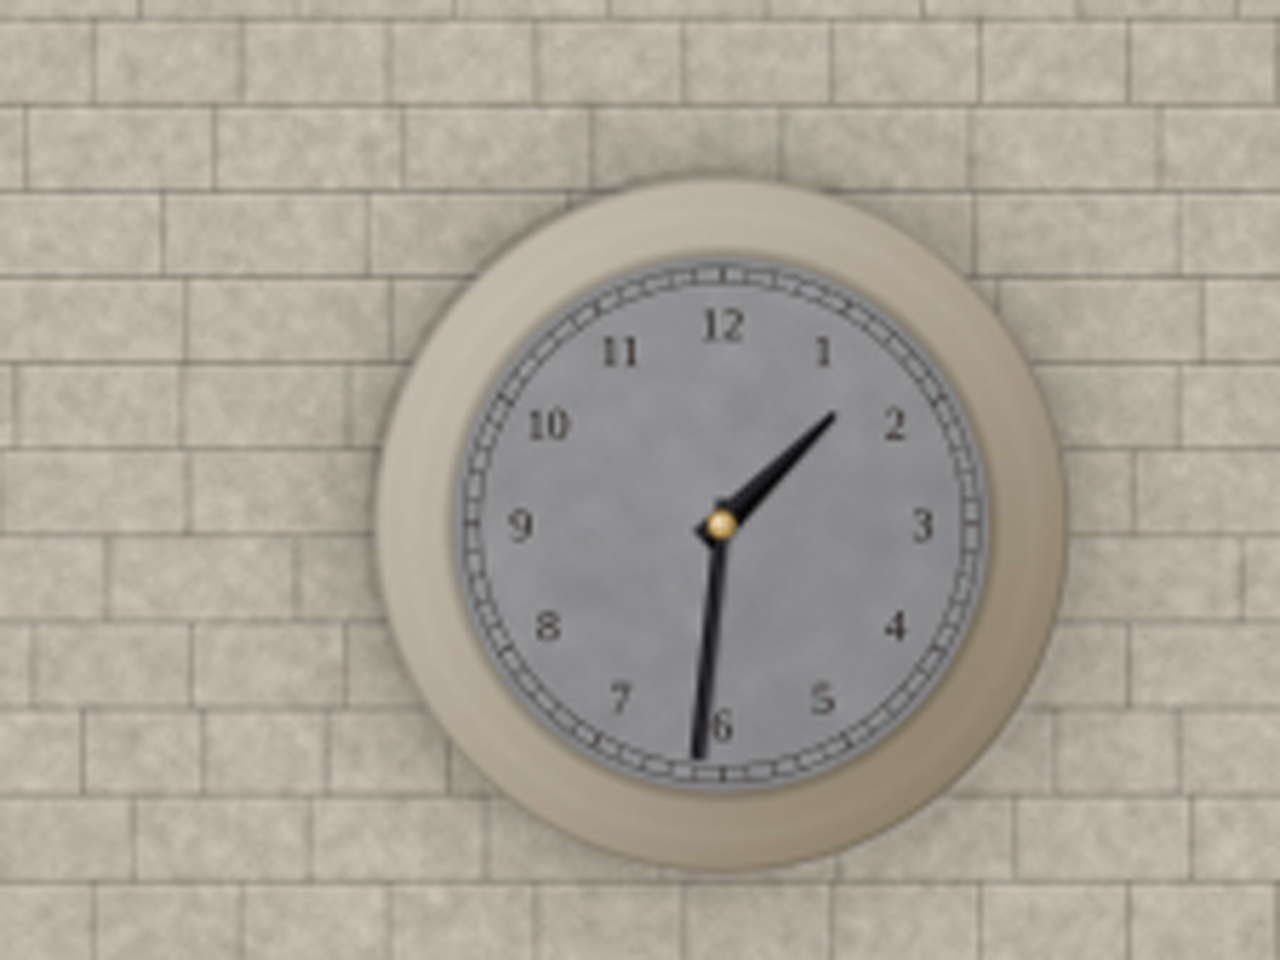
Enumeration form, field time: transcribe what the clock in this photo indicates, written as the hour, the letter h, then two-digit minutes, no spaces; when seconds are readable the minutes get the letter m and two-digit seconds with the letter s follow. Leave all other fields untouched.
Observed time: 1h31
